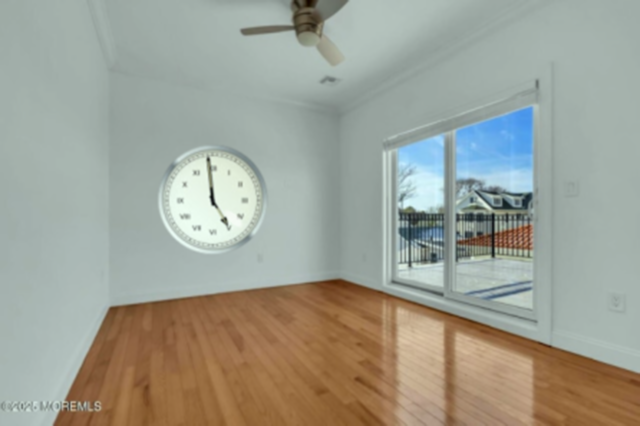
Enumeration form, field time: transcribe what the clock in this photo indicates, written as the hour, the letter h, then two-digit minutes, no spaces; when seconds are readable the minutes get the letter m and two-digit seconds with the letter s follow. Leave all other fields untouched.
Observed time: 4h59
